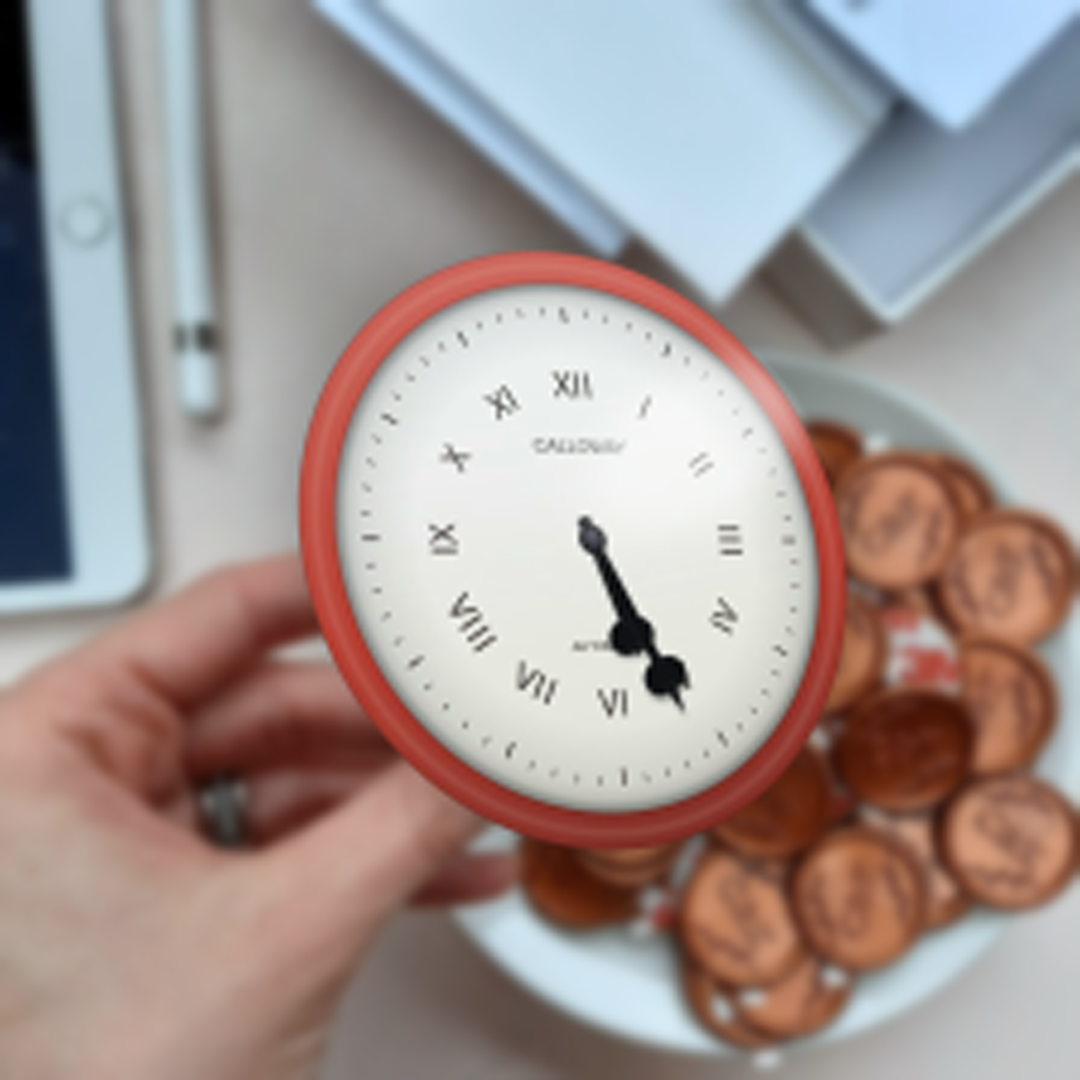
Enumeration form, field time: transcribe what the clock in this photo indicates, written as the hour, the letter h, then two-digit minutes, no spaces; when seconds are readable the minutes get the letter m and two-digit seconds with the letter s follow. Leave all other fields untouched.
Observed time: 5h26
